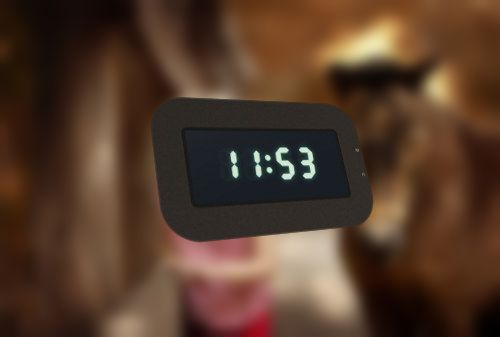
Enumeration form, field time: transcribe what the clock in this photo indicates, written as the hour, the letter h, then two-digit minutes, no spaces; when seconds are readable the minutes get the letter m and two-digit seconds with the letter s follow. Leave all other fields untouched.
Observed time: 11h53
